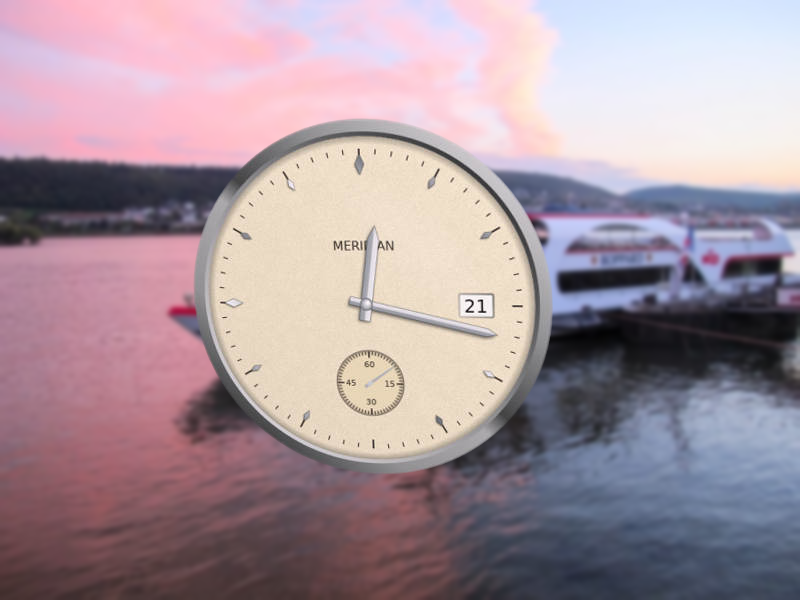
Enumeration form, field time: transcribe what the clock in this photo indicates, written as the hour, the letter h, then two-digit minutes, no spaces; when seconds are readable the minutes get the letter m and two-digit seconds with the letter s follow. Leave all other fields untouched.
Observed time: 12h17m09s
